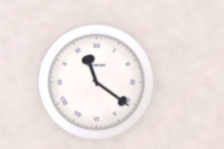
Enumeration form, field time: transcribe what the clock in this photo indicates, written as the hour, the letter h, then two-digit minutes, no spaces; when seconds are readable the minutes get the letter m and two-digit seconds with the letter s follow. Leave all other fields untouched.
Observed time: 11h21
